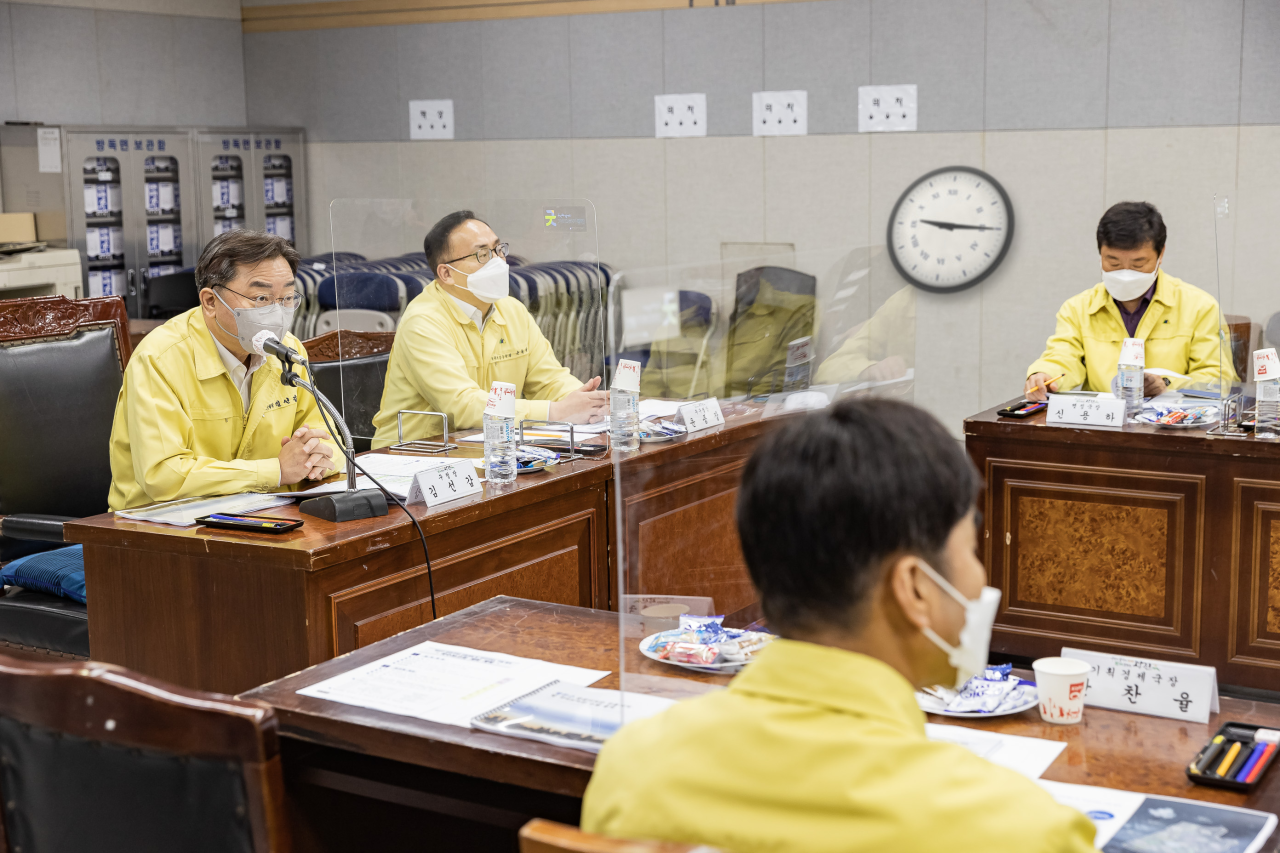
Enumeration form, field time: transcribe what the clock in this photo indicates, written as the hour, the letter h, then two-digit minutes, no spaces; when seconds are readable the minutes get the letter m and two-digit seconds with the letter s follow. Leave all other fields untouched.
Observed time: 9h15
